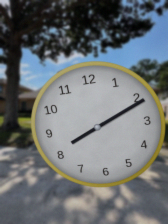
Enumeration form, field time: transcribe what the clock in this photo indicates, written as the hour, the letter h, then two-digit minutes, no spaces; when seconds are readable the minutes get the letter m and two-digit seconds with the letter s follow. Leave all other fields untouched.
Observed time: 8h11
